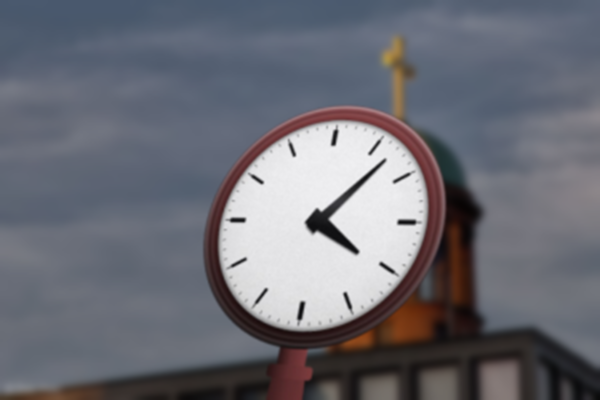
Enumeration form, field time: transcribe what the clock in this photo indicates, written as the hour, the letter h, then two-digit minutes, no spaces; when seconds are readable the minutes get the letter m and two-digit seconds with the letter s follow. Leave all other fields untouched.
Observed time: 4h07
